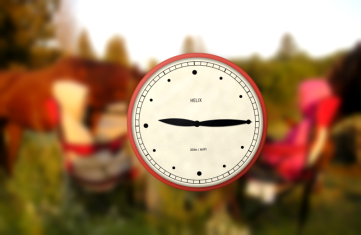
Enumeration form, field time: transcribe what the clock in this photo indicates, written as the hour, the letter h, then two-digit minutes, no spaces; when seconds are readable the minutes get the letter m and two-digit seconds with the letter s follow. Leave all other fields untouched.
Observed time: 9h15
